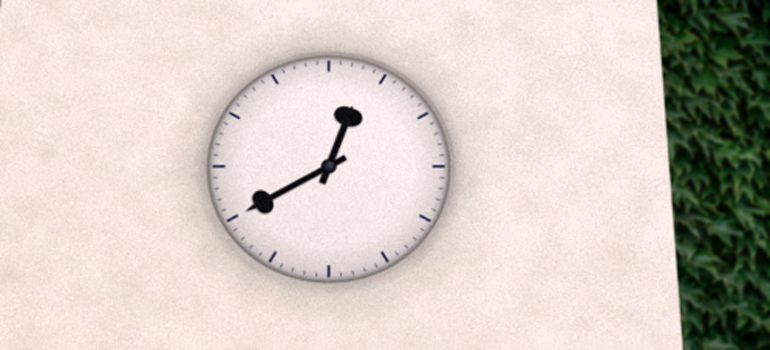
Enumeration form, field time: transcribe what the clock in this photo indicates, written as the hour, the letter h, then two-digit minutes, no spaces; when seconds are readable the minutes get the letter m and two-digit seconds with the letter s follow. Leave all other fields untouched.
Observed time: 12h40
